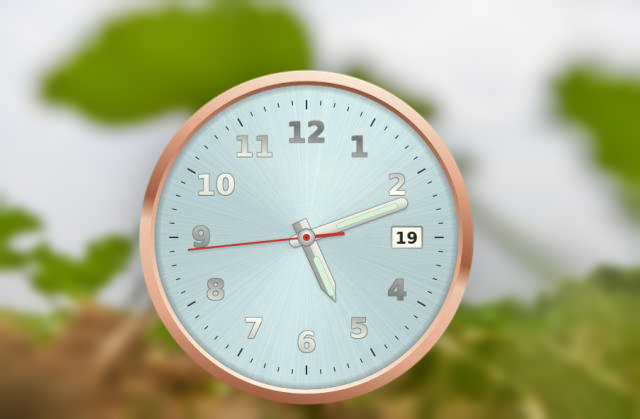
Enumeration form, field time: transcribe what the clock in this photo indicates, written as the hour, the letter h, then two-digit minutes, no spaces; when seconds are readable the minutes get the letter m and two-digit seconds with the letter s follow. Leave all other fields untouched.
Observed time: 5h11m44s
